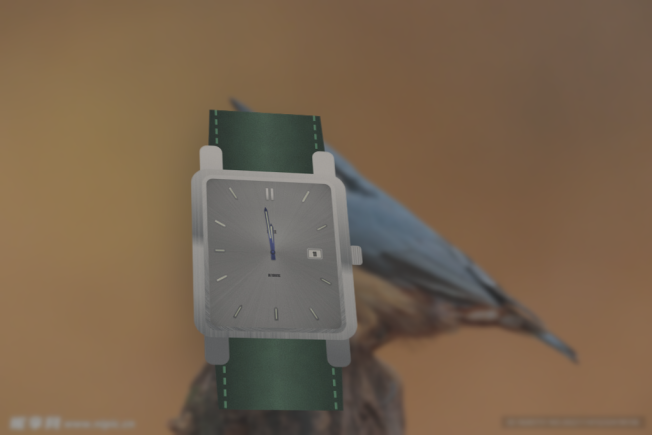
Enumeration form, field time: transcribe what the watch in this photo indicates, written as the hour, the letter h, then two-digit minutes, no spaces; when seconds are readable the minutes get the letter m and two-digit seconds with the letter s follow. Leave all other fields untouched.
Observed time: 11h59
